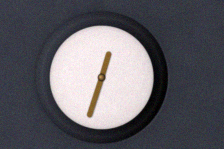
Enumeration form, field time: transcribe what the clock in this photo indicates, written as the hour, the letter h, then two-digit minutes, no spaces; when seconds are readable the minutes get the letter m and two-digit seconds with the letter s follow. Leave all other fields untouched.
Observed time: 12h33
